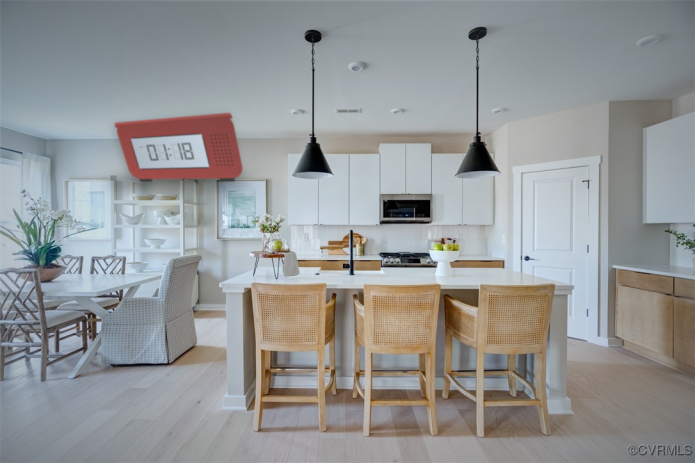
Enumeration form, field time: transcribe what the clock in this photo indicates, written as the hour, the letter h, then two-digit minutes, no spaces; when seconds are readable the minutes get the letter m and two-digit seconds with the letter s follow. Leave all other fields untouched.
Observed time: 1h18
